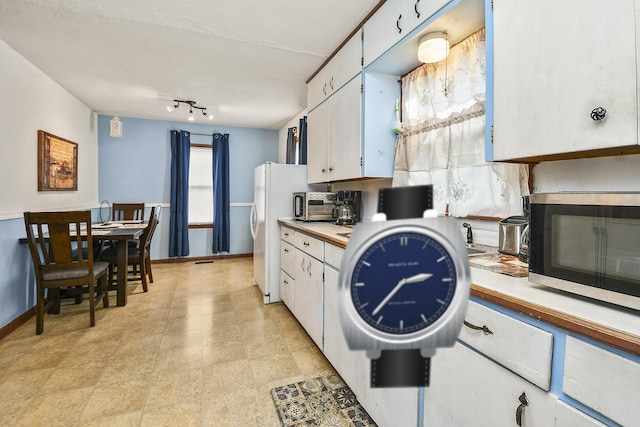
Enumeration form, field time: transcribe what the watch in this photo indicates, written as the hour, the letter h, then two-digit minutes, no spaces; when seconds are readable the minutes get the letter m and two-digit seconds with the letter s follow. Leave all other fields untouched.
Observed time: 2h37
